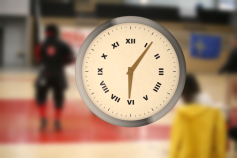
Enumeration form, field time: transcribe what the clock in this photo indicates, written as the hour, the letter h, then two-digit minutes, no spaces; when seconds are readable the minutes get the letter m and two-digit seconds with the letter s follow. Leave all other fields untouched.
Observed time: 6h06
